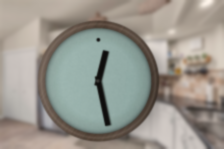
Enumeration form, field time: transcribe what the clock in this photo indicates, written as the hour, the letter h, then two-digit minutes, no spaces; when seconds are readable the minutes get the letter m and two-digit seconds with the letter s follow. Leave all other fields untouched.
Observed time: 12h28
